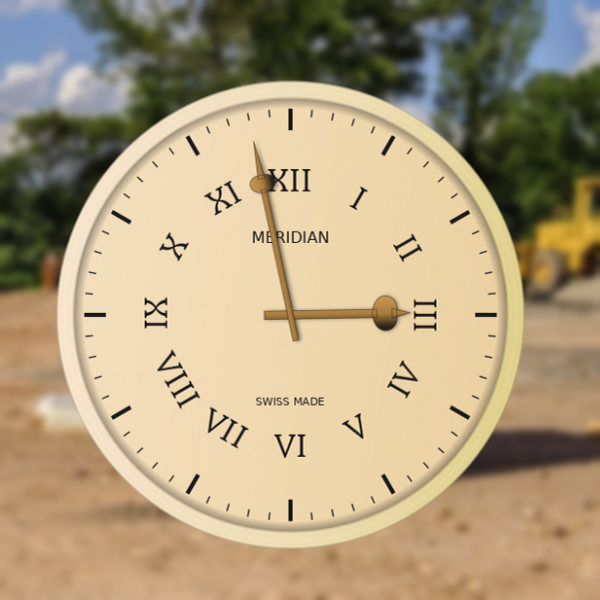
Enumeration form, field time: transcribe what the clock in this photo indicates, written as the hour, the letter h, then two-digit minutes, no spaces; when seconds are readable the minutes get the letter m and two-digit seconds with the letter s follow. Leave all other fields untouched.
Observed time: 2h58
